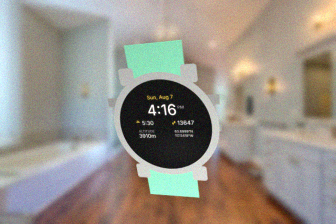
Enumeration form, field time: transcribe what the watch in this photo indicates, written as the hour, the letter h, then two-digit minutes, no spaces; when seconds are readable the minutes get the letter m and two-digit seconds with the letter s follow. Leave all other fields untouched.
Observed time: 4h16
